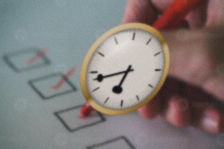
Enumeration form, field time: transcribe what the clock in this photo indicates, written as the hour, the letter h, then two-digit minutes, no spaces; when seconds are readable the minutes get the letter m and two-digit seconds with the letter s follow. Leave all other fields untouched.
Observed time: 6h43
